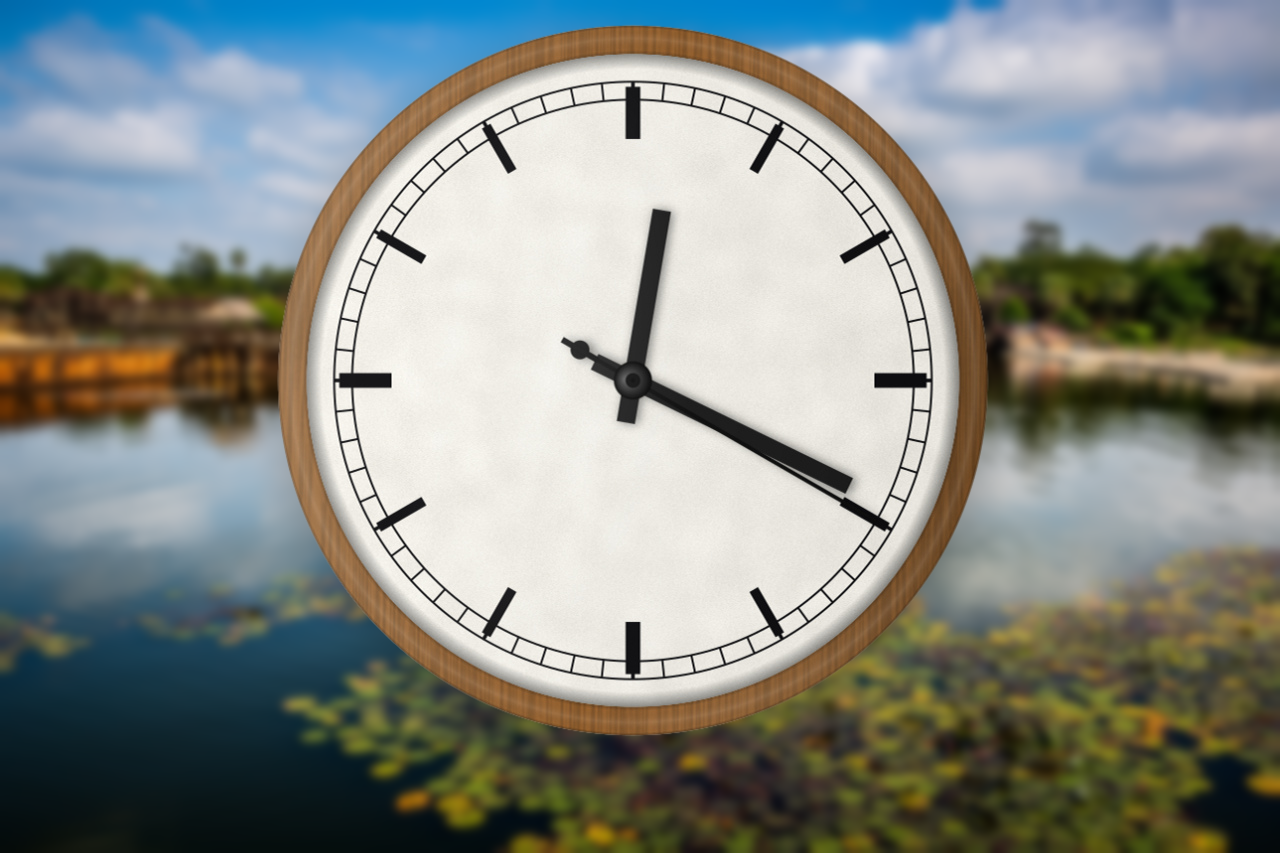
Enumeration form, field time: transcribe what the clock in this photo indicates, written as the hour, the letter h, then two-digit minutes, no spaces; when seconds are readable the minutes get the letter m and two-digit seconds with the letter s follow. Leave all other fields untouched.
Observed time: 12h19m20s
